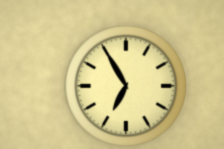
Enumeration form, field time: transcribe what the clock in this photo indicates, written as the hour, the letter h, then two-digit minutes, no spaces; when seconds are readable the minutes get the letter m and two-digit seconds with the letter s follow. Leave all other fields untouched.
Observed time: 6h55
